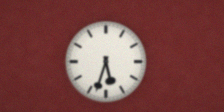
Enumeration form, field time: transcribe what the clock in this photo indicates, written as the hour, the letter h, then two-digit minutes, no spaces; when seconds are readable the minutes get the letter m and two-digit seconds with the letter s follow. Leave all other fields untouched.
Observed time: 5h33
